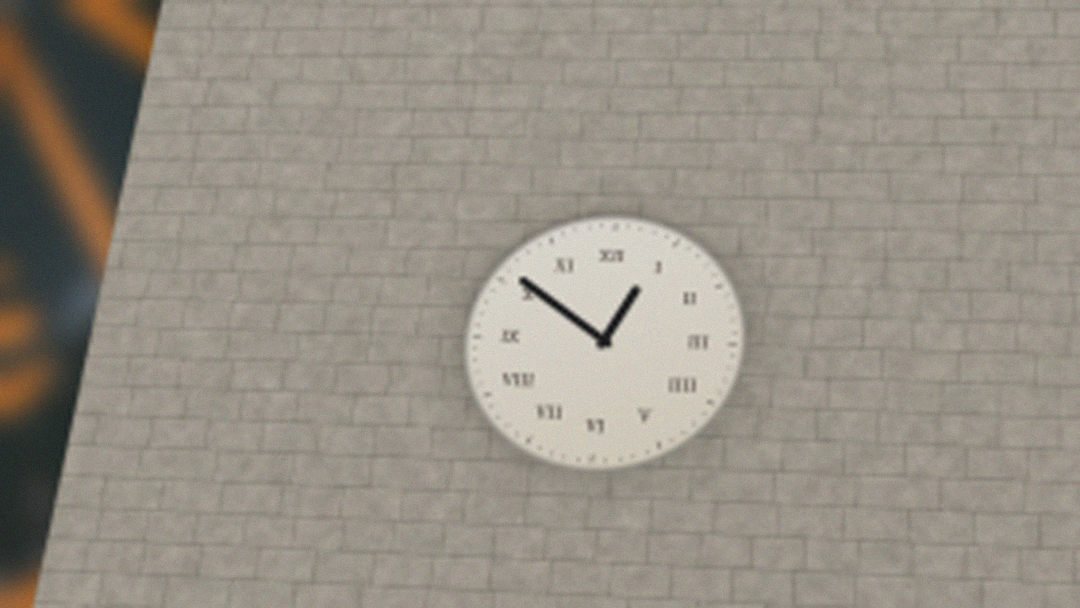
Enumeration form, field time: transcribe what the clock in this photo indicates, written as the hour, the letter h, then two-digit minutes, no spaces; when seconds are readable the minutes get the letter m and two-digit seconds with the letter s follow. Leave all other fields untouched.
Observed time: 12h51
